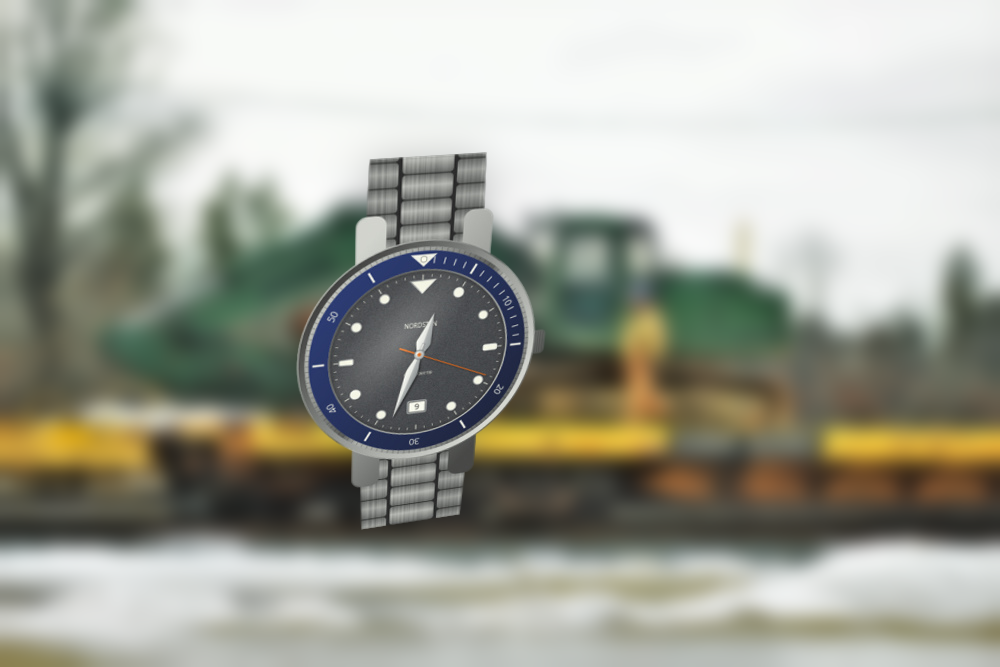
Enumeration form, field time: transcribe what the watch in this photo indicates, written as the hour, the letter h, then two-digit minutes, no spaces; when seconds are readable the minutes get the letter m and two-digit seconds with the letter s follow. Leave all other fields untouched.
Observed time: 12h33m19s
